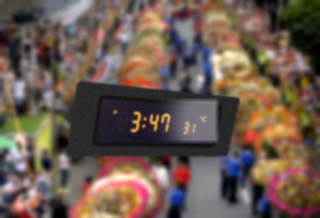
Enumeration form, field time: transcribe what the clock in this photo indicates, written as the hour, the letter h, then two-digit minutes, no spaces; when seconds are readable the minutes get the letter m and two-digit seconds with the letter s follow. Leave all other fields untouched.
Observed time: 3h47
